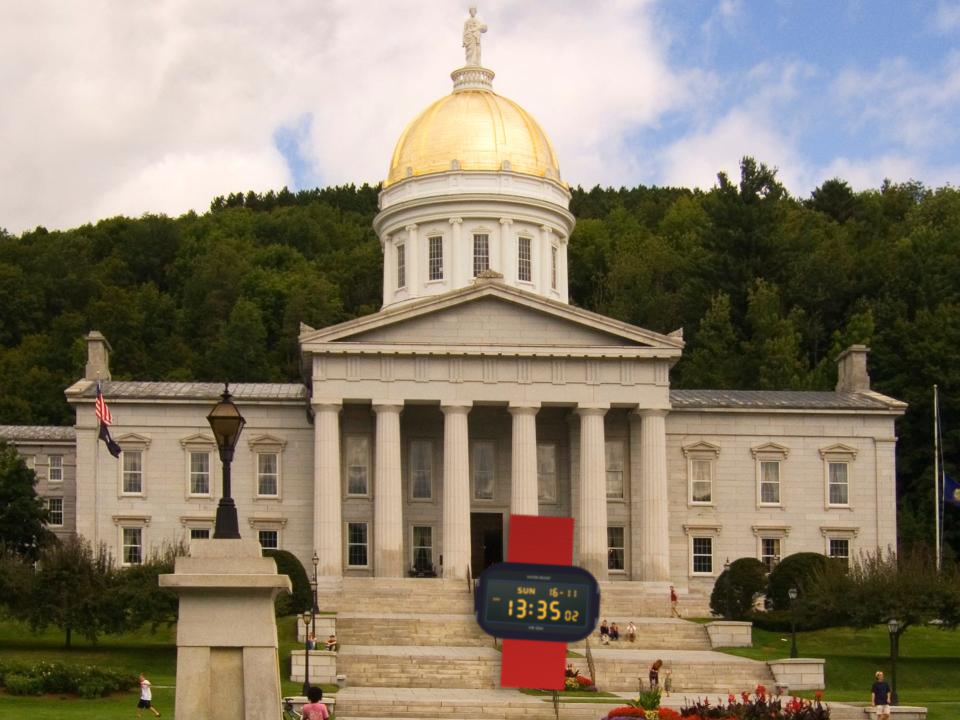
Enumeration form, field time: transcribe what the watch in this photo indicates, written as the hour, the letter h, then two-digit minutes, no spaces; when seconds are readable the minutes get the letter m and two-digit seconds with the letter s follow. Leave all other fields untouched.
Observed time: 13h35
